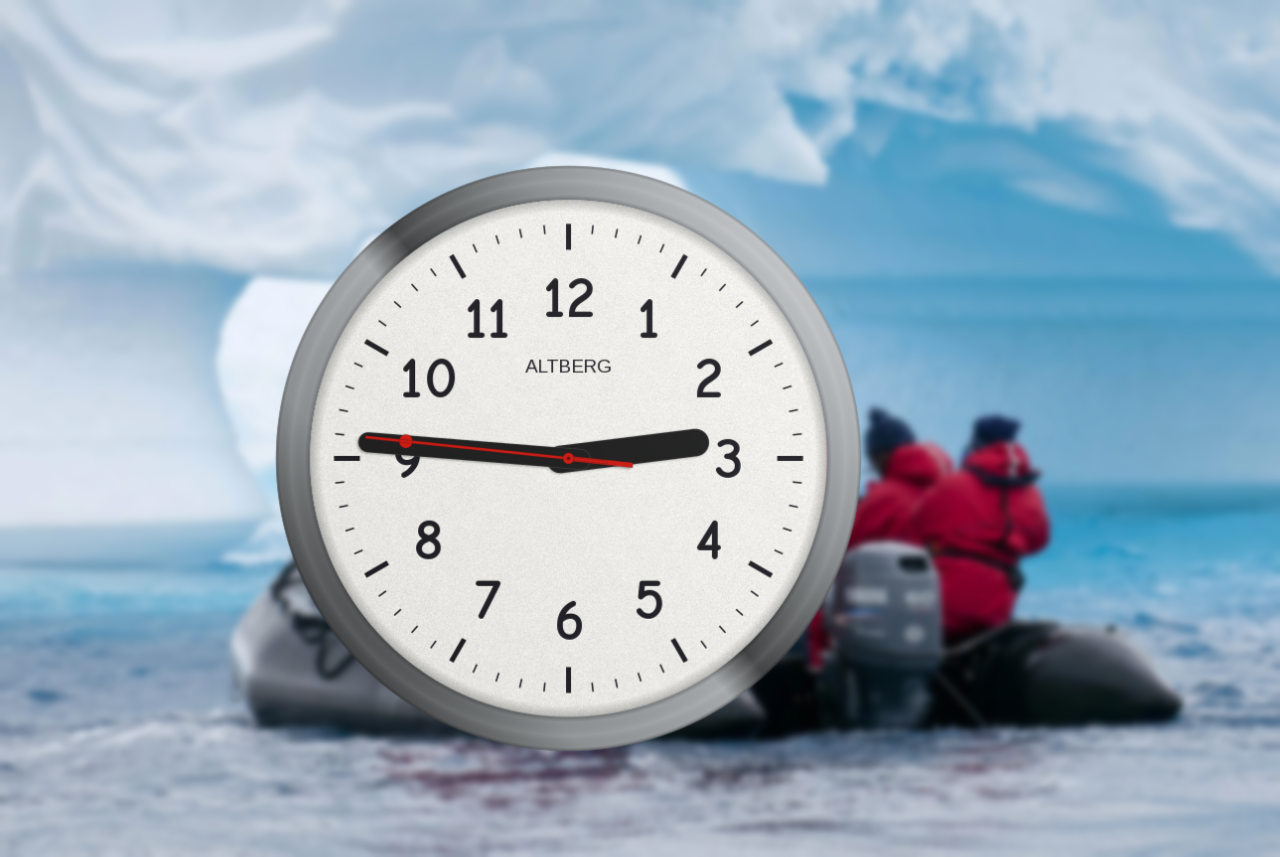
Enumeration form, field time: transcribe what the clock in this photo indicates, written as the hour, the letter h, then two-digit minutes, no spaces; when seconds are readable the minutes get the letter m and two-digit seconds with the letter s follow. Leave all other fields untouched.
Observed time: 2h45m46s
